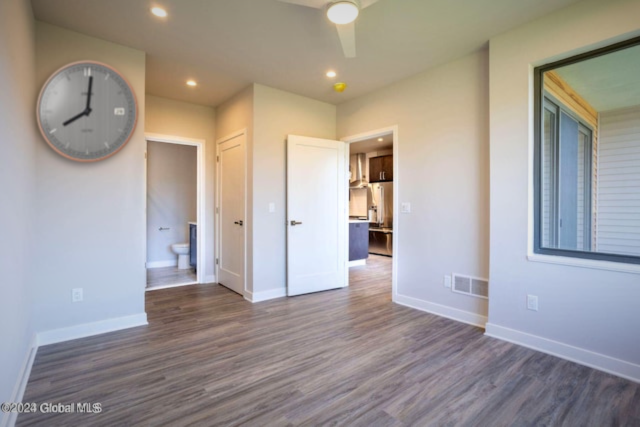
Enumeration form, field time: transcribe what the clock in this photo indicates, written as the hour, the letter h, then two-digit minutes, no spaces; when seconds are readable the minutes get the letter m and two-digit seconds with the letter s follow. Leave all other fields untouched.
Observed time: 8h01
